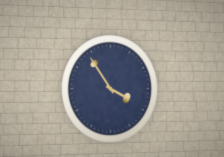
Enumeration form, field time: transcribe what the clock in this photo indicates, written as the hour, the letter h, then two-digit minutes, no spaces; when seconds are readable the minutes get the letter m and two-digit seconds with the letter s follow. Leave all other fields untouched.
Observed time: 3h54
